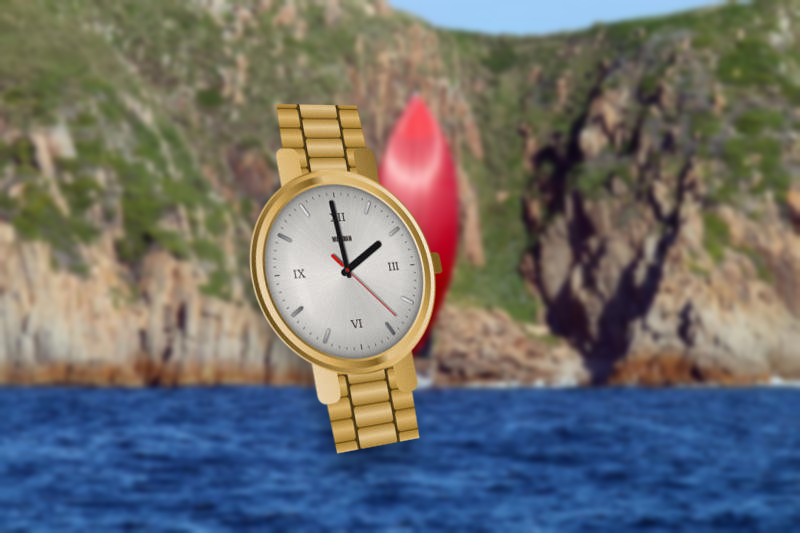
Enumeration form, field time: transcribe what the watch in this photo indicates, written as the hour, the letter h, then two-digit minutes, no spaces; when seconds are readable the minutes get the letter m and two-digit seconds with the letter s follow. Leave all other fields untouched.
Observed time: 1h59m23s
